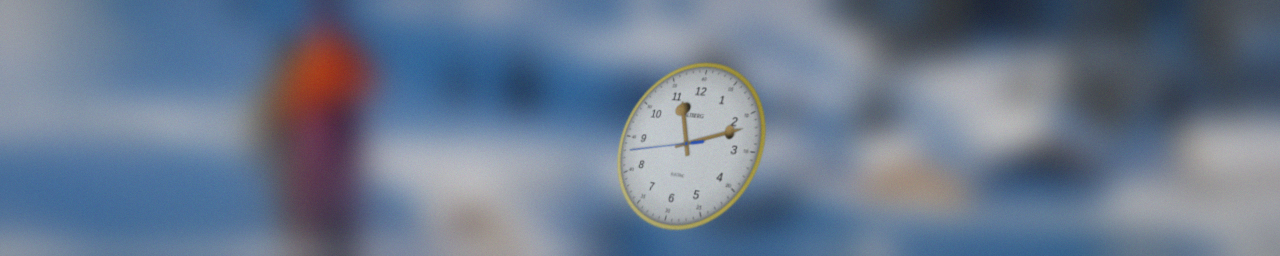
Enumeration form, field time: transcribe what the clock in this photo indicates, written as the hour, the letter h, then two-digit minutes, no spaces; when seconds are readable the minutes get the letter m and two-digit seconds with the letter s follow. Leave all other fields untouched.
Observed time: 11h11m43s
